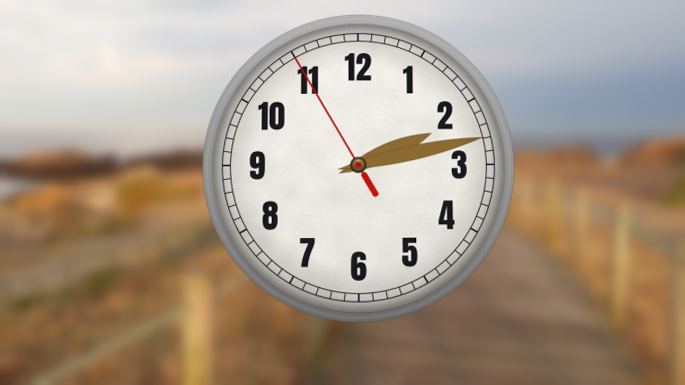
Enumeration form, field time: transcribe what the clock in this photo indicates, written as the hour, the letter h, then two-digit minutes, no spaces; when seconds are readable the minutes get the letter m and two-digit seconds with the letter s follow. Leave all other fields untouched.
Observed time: 2h12m55s
